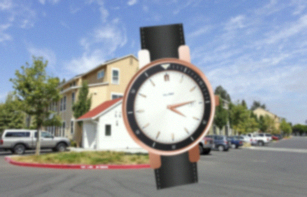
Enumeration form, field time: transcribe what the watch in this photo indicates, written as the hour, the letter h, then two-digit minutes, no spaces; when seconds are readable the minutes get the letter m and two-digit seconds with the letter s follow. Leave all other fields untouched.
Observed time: 4h14
